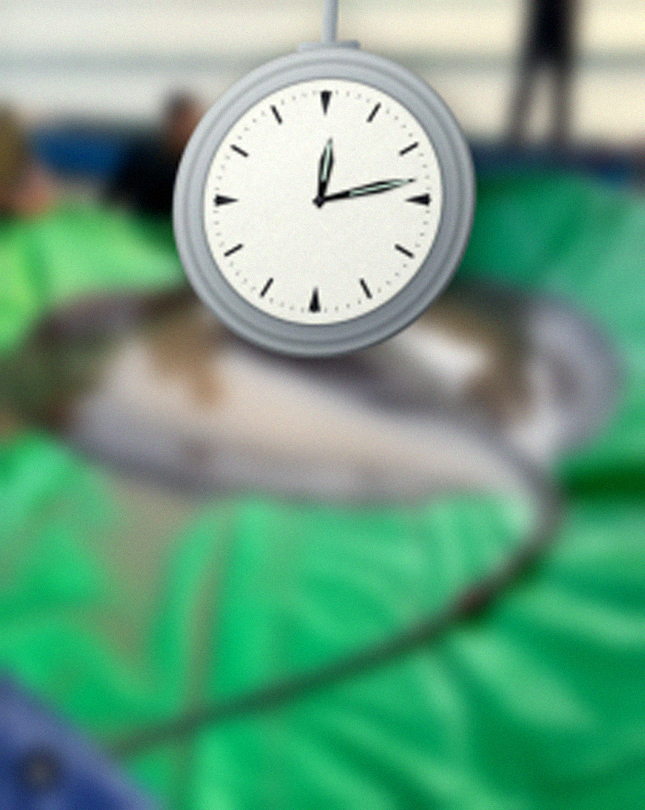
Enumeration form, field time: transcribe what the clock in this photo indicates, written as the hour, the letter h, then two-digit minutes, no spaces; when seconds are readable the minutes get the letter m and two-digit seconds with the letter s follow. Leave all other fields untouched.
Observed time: 12h13
